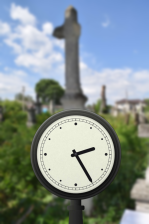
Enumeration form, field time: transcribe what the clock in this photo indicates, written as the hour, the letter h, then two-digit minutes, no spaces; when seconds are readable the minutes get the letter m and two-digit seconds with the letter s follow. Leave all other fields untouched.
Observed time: 2h25
